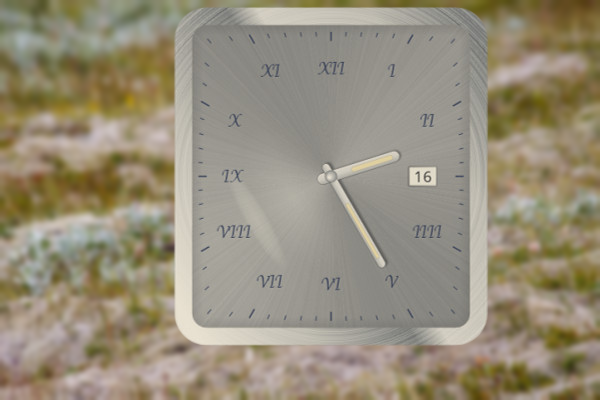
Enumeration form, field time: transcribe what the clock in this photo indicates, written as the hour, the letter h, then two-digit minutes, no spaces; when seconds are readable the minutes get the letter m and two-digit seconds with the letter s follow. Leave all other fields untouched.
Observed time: 2h25
